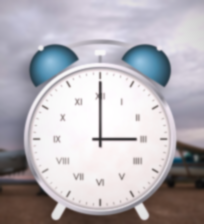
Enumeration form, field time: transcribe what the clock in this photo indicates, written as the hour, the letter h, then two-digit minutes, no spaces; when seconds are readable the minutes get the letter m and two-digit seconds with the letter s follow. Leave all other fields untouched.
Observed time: 3h00
